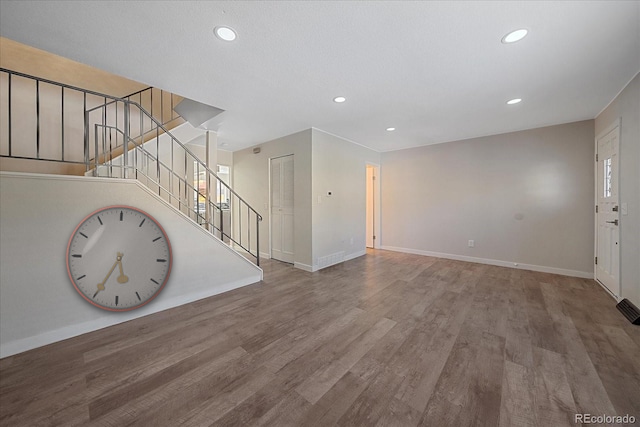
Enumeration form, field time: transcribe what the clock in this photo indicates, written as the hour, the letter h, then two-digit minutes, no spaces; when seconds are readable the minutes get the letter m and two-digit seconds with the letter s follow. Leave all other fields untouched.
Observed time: 5h35
